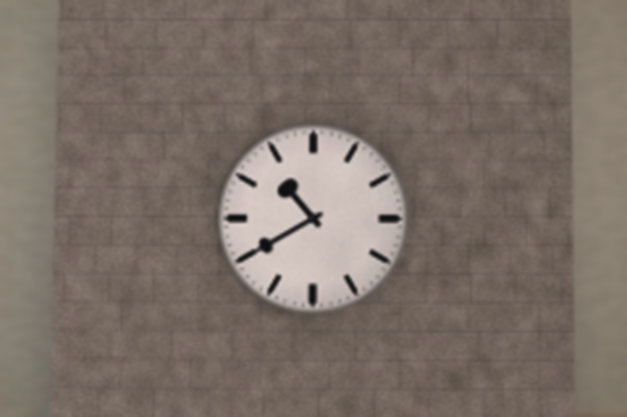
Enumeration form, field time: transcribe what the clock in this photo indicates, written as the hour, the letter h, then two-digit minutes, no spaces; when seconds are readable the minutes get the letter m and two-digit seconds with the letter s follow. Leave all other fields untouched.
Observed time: 10h40
